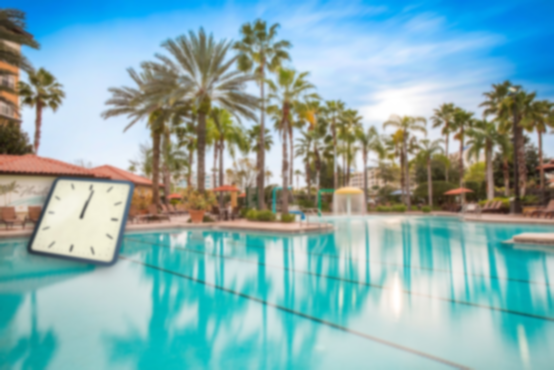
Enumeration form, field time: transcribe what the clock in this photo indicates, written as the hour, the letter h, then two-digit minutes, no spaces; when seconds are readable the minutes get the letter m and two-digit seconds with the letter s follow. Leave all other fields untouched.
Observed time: 12h01
